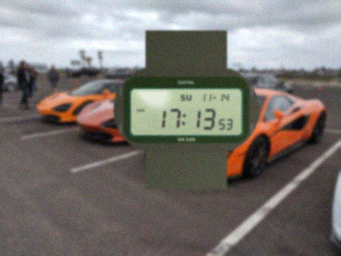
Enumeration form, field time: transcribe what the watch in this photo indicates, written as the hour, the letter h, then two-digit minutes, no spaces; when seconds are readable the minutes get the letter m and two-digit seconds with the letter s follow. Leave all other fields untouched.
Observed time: 17h13m53s
